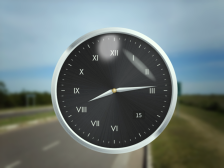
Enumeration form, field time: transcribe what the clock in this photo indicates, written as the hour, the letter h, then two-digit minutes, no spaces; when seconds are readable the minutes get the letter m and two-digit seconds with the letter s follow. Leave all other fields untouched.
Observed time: 8h14
